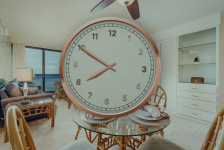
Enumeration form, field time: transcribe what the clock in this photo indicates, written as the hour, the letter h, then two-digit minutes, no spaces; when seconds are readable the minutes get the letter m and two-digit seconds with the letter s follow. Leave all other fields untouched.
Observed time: 7h50
